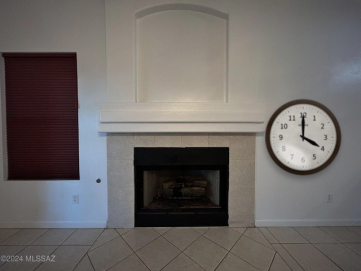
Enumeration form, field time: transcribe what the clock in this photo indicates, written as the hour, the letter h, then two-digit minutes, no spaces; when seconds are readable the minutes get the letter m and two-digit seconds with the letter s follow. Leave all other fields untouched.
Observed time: 4h00
